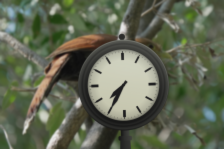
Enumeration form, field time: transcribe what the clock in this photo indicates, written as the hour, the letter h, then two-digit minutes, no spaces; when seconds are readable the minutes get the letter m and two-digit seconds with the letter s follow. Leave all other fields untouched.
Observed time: 7h35
